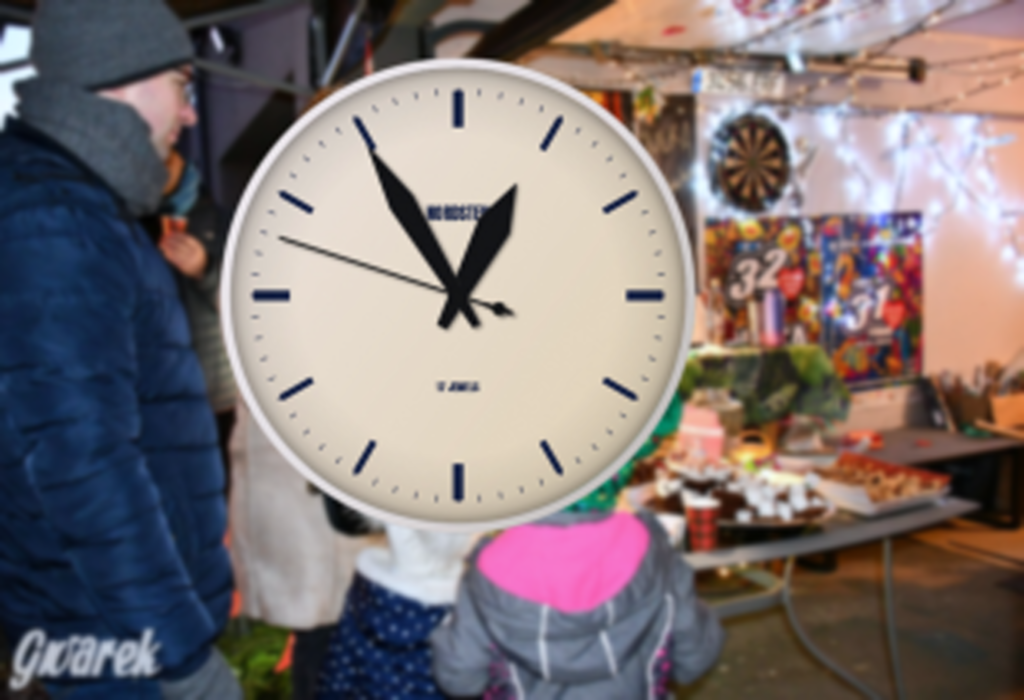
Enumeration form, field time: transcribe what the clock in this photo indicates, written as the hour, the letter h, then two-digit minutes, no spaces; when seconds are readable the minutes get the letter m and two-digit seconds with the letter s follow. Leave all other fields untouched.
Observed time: 12h54m48s
